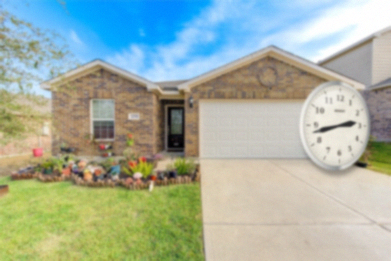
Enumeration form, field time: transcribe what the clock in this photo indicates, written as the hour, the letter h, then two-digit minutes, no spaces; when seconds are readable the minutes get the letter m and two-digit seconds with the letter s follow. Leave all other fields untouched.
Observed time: 2h43
